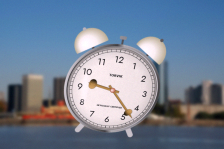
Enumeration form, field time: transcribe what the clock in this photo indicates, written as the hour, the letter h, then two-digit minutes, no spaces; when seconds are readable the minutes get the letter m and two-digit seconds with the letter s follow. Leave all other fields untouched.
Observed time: 9h23
